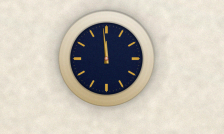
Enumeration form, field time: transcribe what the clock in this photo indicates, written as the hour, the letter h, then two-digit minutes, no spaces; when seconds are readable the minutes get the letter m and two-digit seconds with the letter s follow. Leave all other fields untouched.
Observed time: 11h59
